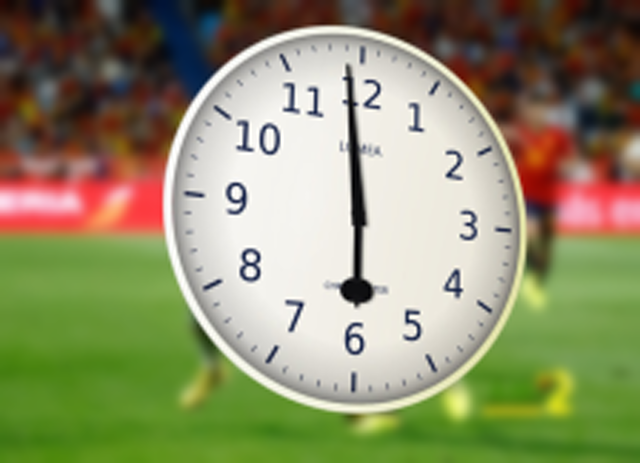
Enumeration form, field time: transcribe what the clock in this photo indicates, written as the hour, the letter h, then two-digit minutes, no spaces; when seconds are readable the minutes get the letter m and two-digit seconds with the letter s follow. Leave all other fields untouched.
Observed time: 5h59
